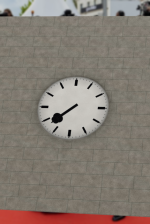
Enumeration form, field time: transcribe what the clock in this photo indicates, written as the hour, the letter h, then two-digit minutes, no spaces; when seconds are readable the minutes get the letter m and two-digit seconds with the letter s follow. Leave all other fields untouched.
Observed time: 7h38
